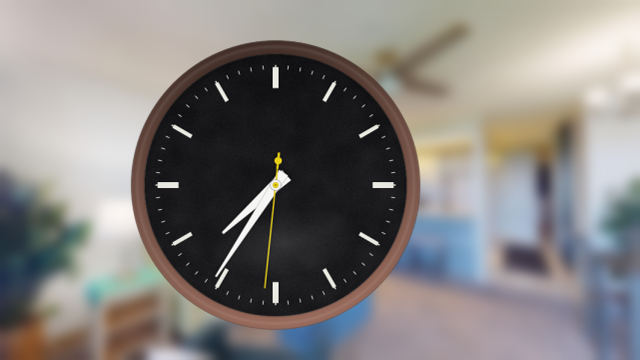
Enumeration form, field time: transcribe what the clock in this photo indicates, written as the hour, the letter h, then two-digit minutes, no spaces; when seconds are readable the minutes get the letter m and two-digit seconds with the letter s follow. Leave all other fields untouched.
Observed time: 7h35m31s
